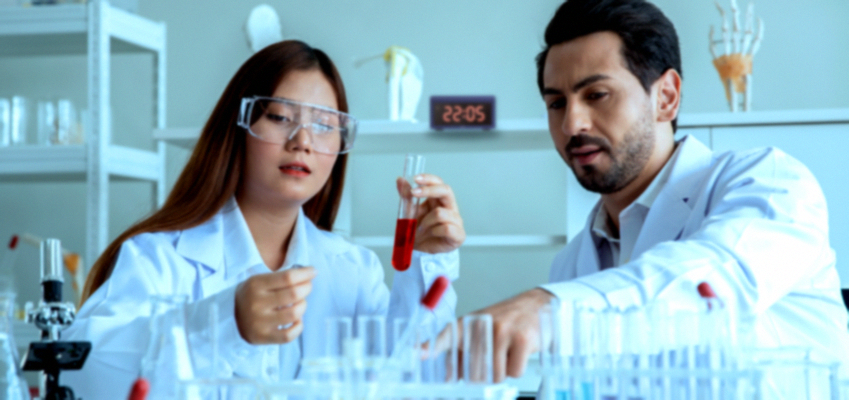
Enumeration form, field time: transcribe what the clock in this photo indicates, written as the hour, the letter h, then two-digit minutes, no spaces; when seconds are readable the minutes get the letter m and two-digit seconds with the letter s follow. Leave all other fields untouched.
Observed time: 22h05
